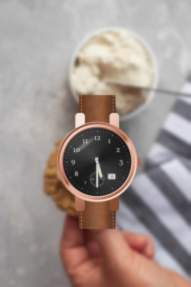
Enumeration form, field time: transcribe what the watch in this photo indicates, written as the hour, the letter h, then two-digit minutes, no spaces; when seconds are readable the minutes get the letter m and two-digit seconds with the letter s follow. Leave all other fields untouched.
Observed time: 5h30
